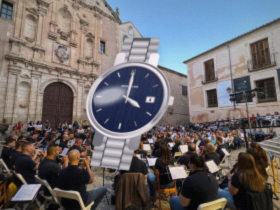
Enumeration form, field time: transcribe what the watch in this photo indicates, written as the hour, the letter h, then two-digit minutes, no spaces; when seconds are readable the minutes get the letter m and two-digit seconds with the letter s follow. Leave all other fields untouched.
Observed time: 4h00
